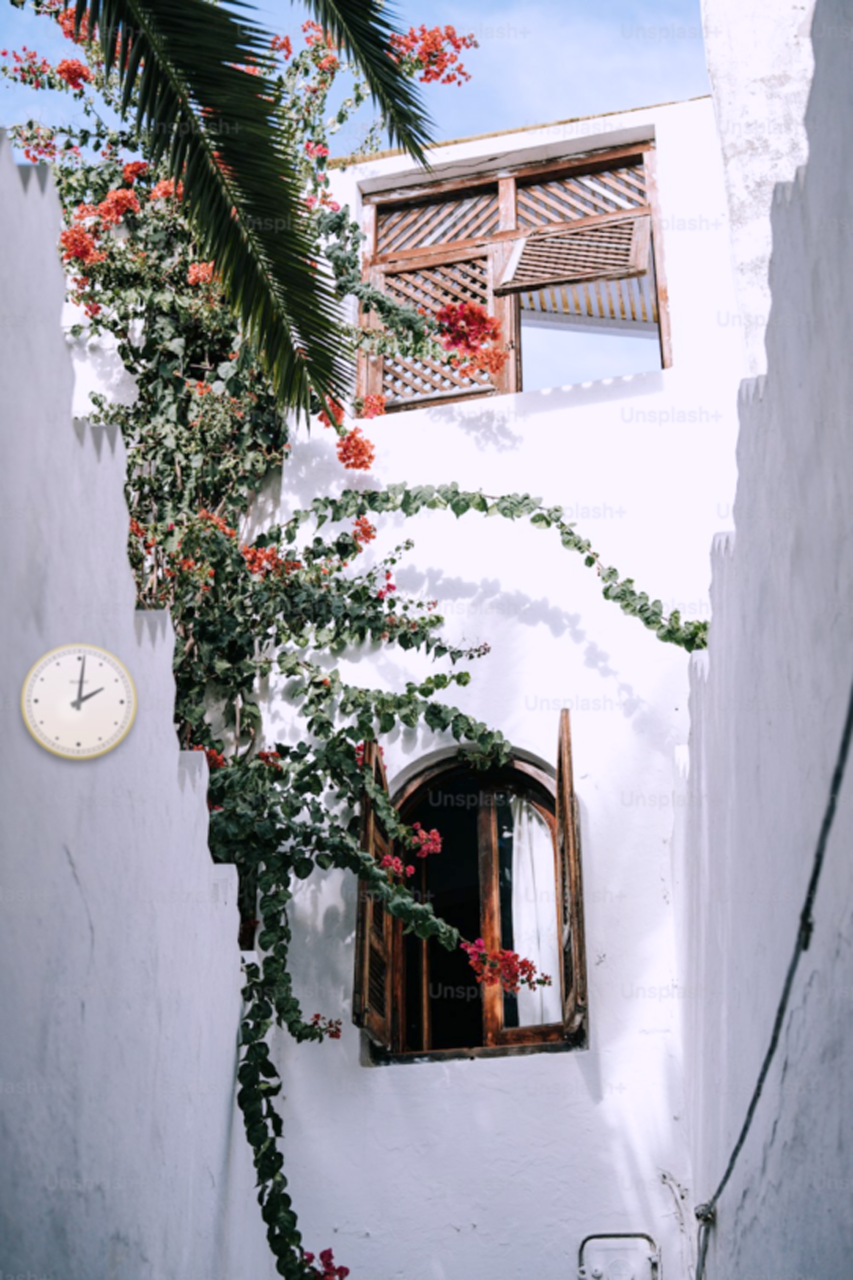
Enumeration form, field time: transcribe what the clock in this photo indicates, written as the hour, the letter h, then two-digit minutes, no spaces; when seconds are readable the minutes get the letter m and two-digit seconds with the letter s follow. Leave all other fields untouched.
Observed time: 2h01
